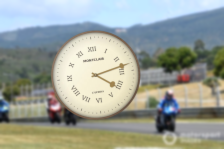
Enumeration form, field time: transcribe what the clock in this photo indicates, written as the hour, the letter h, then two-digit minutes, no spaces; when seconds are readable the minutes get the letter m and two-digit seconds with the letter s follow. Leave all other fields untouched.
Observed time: 4h13
